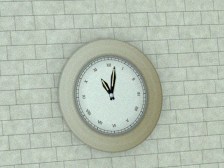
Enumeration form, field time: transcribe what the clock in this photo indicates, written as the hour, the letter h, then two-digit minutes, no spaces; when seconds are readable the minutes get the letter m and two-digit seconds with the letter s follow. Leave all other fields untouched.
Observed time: 11h02
